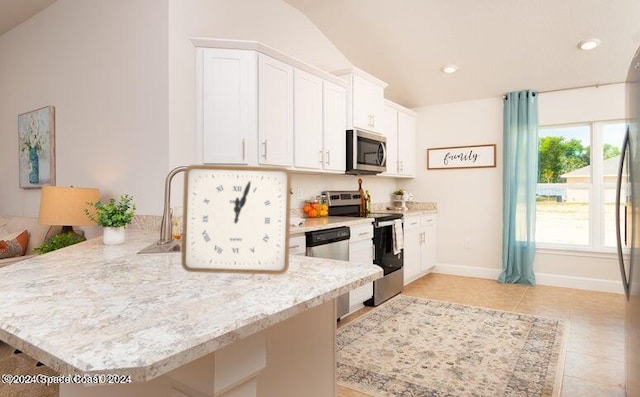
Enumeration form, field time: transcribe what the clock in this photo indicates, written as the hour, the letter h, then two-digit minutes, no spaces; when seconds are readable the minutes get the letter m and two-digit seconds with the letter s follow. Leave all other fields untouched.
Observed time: 12h03
